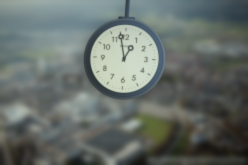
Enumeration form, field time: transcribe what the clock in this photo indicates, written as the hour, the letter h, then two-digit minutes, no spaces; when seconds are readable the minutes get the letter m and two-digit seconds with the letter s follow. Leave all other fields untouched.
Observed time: 12h58
